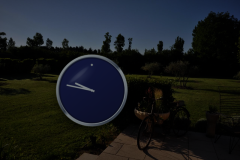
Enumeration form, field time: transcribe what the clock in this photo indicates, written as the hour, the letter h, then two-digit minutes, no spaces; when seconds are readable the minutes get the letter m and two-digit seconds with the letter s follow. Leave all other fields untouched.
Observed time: 9h47
